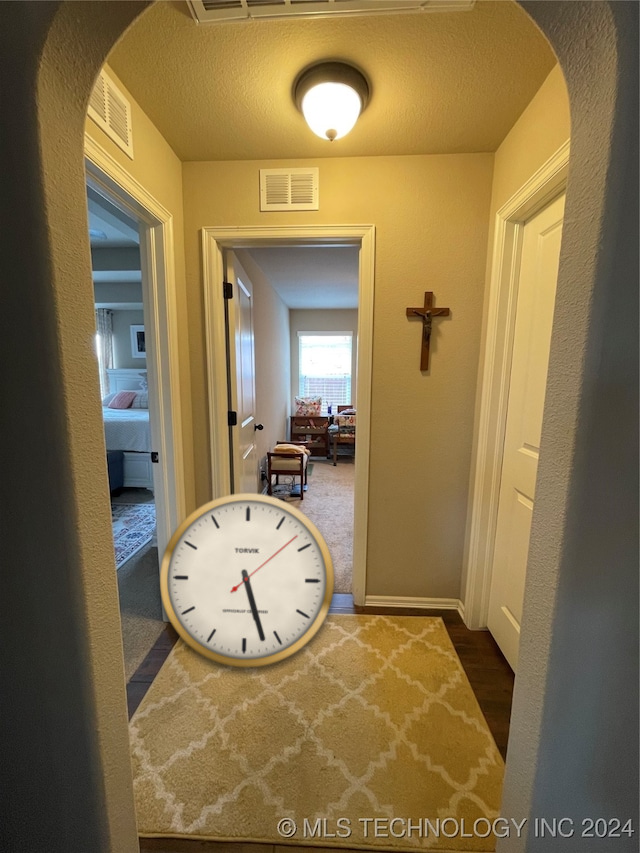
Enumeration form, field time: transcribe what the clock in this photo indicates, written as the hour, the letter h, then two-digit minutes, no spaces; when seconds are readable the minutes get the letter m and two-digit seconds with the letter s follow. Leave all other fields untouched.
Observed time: 5h27m08s
